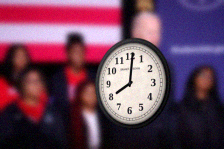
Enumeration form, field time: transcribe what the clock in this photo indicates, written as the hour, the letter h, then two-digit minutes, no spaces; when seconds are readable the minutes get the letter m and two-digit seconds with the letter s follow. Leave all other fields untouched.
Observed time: 8h01
